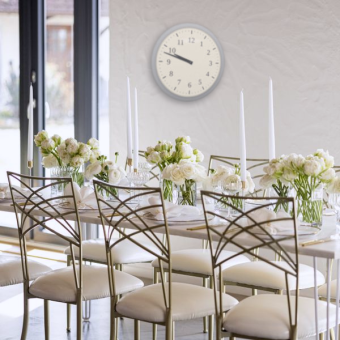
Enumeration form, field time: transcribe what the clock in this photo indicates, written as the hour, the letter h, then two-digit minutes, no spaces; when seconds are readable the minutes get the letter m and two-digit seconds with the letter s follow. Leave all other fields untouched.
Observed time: 9h48
